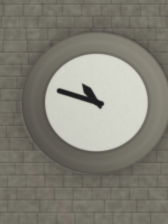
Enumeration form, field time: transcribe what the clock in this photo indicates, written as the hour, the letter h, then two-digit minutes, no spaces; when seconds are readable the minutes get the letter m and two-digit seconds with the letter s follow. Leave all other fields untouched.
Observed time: 10h48
